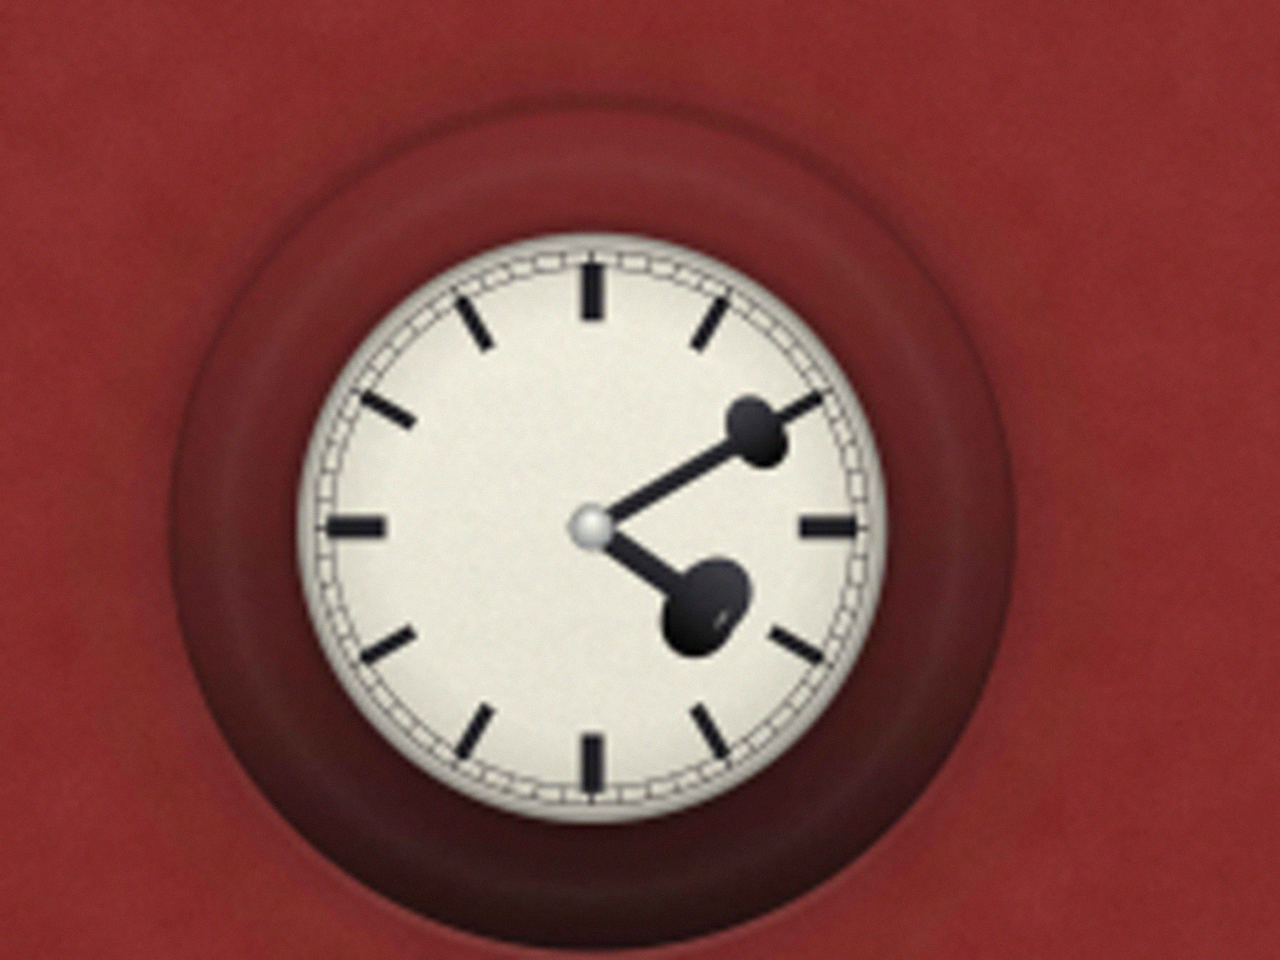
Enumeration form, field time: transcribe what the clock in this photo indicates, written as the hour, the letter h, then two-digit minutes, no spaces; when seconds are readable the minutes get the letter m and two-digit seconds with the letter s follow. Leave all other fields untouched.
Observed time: 4h10
